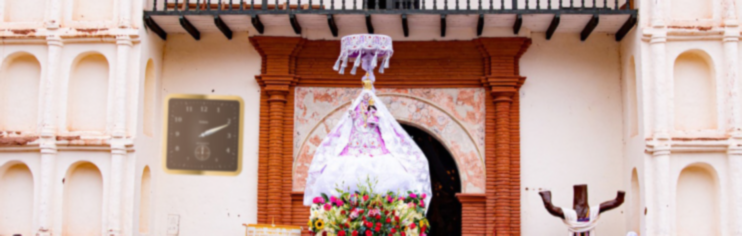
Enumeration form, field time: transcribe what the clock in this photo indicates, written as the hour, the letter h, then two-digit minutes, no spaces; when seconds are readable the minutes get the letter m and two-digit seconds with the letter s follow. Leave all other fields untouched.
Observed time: 2h11
